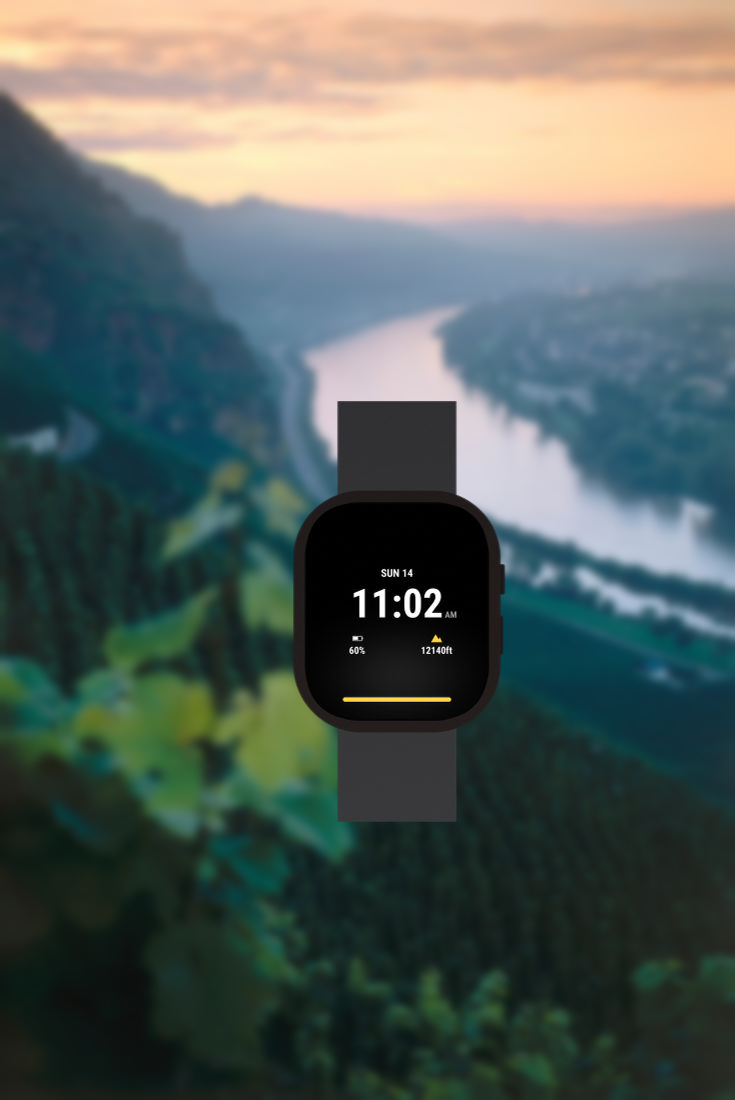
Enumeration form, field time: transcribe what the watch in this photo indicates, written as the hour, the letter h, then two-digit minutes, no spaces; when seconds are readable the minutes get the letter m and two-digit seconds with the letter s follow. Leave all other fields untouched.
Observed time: 11h02
